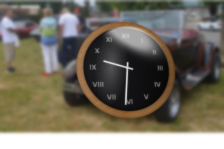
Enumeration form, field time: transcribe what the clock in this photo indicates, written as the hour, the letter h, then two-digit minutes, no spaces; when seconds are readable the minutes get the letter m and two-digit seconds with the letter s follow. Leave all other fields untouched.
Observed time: 9h31
